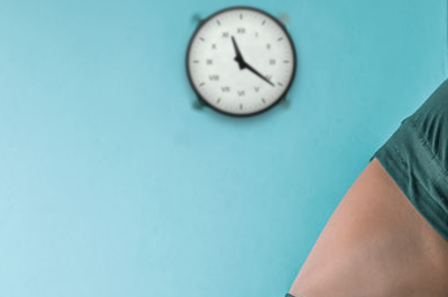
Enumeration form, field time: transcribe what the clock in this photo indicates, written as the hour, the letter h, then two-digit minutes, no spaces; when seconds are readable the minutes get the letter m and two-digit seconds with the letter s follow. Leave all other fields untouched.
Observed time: 11h21
